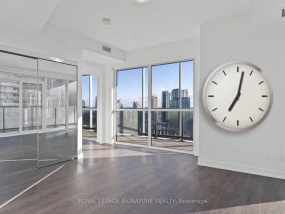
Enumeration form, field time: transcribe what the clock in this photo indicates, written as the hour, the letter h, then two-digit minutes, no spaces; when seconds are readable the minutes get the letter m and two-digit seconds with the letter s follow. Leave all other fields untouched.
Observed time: 7h02
